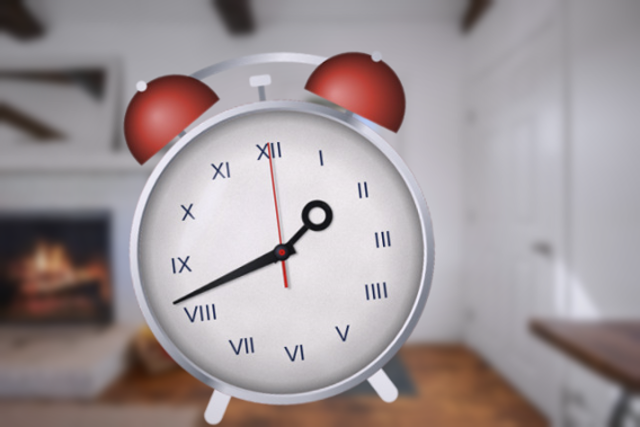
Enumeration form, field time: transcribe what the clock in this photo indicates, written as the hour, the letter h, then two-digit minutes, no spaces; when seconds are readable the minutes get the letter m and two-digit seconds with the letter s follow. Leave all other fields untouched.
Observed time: 1h42m00s
